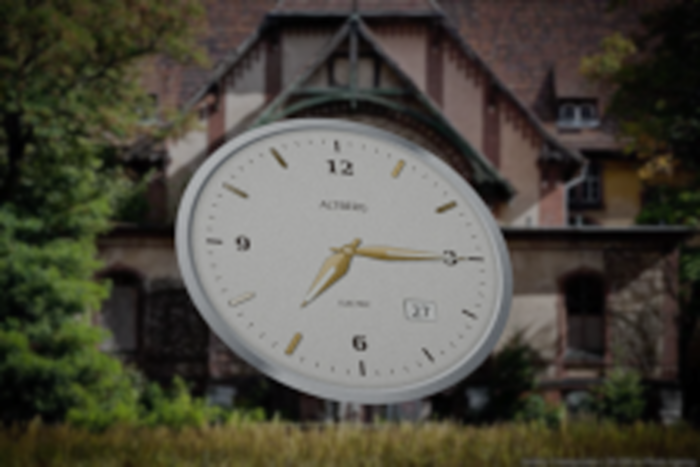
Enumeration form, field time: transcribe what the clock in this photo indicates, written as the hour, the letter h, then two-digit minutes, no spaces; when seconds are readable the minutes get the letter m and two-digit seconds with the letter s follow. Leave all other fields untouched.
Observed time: 7h15
